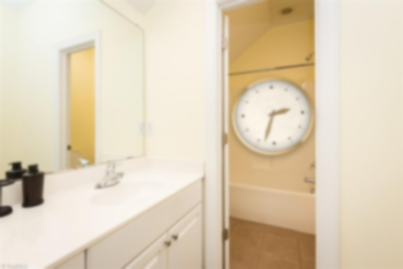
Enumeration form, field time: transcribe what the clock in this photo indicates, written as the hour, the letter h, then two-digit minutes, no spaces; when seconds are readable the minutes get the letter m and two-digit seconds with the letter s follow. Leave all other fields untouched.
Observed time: 2h33
